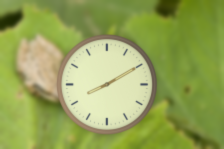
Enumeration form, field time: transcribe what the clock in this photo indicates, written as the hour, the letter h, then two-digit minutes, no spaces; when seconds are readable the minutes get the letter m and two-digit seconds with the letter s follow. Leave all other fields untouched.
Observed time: 8h10
